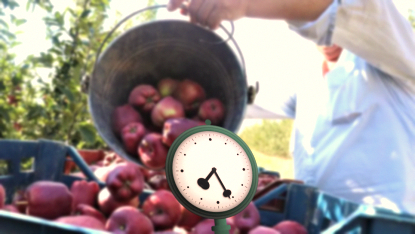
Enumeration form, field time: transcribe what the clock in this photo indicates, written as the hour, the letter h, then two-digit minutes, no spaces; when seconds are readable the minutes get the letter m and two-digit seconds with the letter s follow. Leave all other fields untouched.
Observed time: 7h26
